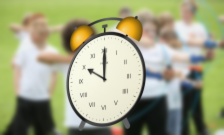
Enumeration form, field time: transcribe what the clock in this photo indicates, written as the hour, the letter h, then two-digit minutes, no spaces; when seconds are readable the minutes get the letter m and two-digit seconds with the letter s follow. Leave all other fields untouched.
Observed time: 10h00
